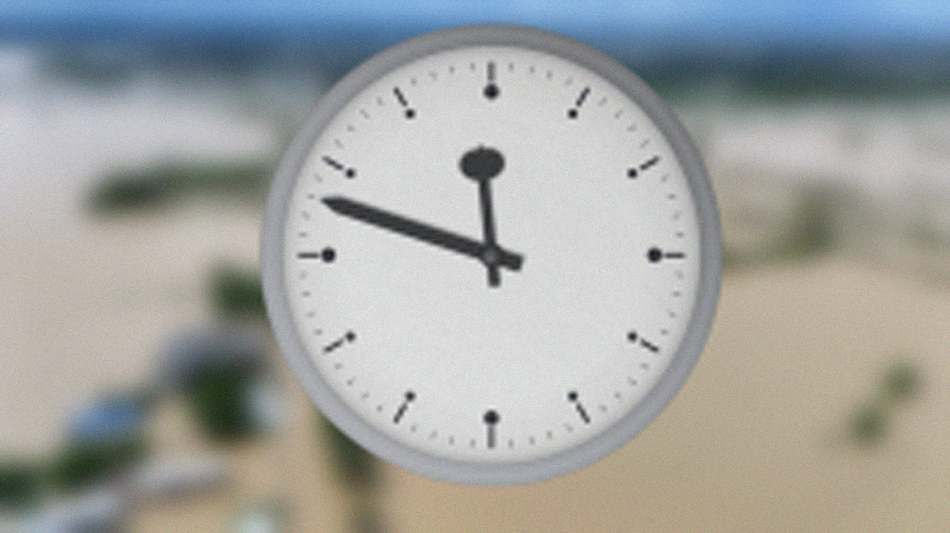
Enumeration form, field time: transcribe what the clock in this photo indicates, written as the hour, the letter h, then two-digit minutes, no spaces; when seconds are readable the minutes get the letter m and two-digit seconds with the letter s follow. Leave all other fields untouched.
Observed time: 11h48
